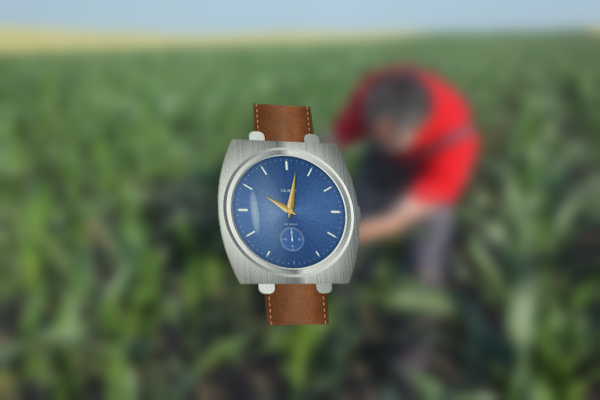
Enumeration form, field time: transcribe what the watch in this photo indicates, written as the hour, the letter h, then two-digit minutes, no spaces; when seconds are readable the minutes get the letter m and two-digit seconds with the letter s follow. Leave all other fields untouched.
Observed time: 10h02
